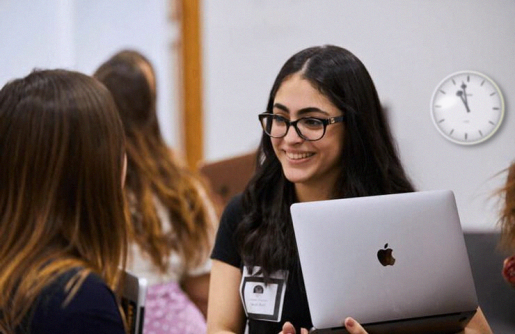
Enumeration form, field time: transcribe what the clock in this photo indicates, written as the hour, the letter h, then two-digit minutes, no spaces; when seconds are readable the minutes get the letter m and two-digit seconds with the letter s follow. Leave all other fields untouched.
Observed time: 10h58
